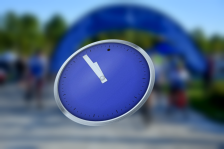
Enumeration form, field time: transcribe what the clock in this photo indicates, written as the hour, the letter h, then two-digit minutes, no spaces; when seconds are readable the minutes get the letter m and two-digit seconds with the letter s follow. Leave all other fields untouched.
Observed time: 10h53
